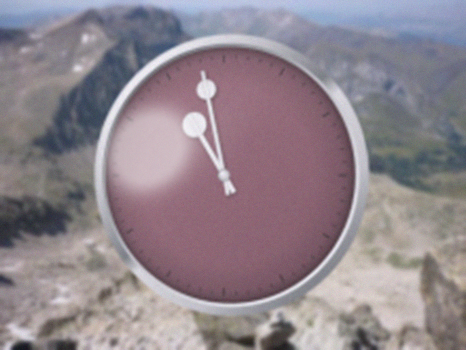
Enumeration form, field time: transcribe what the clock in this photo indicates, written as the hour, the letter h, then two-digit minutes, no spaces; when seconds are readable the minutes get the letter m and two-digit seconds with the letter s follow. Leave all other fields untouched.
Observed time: 10h58
